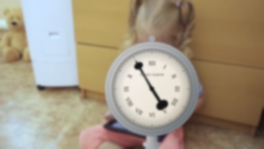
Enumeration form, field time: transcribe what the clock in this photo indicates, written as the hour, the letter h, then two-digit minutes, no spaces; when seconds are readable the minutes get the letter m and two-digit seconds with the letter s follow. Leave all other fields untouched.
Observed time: 4h55
